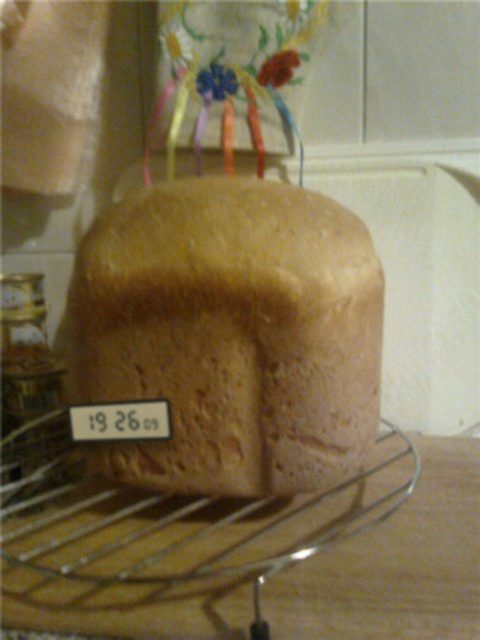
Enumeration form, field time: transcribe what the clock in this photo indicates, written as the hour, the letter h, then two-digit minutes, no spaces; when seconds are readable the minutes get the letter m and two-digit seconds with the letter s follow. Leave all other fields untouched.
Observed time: 19h26
